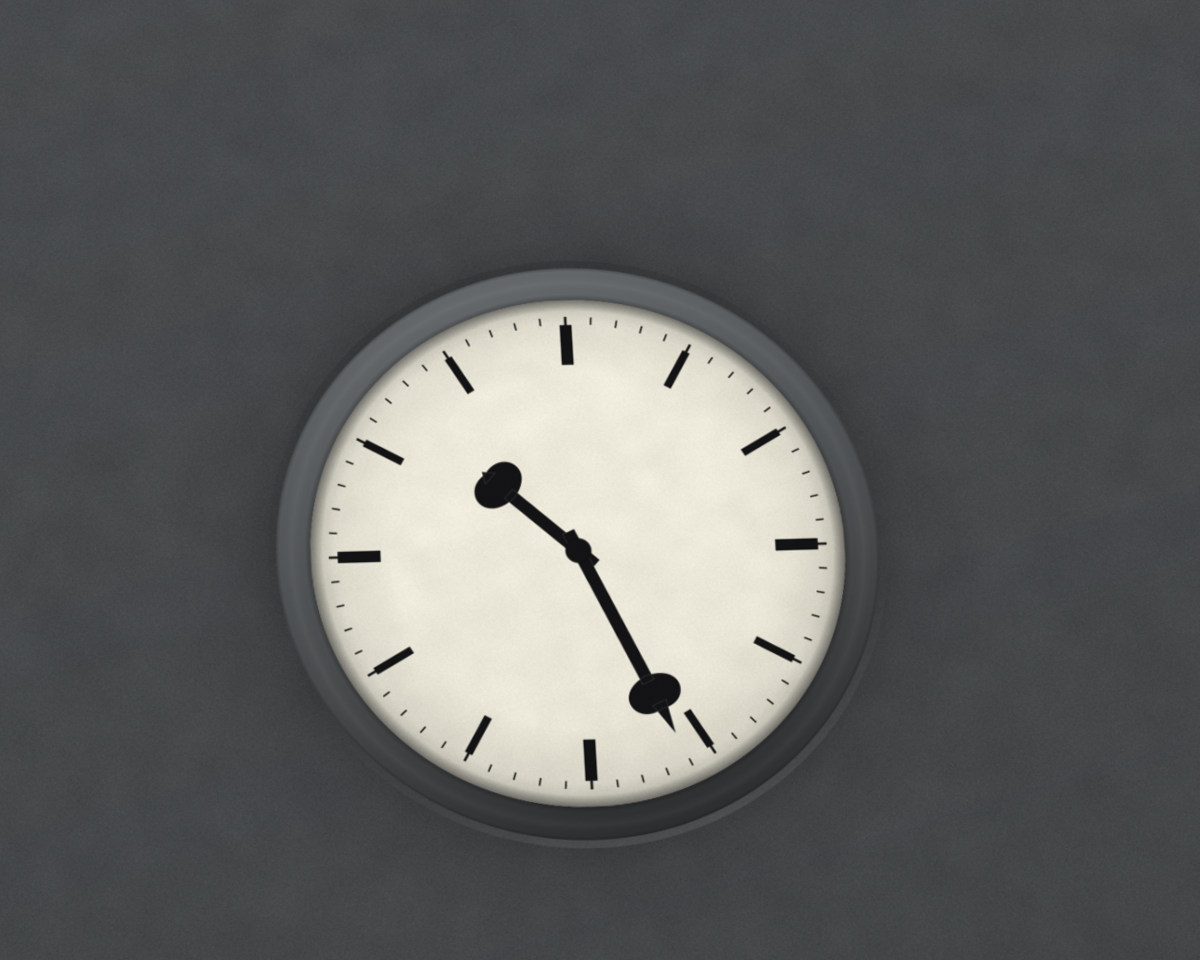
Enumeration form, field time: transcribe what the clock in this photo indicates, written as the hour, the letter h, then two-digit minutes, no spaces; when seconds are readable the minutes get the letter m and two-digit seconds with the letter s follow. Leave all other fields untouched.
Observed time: 10h26
